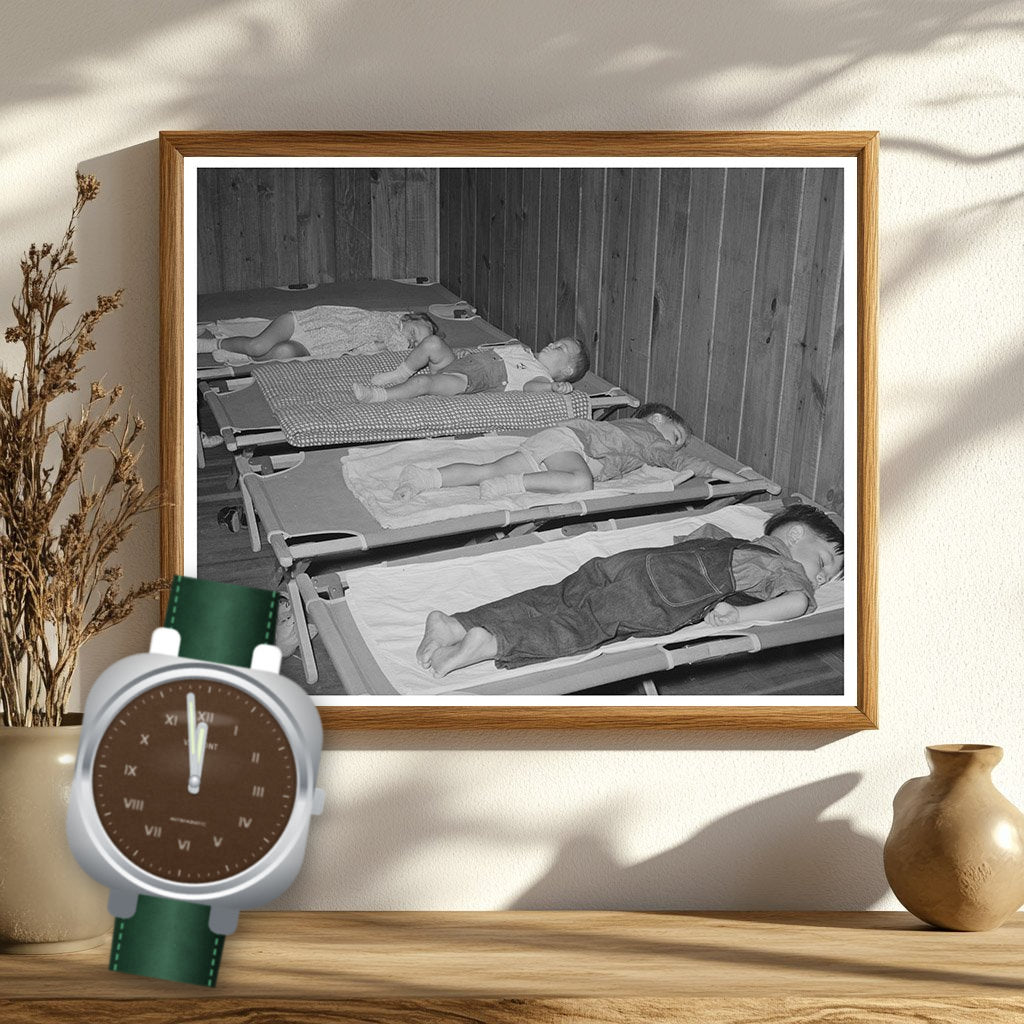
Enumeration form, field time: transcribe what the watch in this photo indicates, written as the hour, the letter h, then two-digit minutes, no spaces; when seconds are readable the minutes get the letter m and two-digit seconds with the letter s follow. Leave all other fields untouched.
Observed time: 11h58
